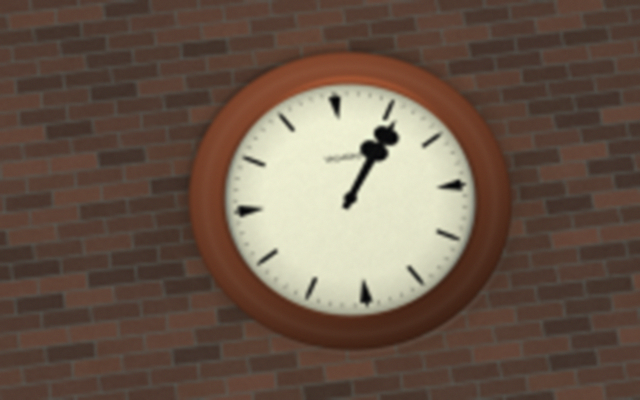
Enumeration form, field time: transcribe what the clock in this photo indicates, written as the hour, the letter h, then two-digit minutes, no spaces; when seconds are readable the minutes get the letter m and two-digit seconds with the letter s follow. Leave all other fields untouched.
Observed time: 1h06
